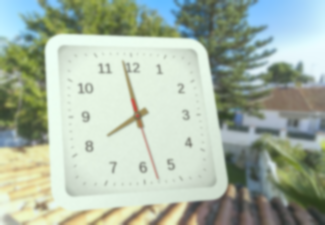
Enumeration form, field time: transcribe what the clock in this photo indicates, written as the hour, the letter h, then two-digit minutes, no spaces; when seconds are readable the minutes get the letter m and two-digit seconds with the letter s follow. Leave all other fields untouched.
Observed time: 7h58m28s
